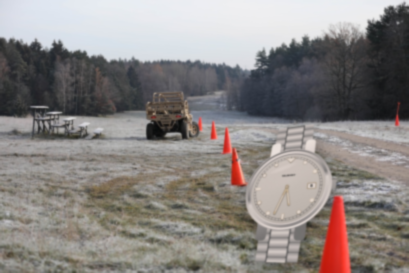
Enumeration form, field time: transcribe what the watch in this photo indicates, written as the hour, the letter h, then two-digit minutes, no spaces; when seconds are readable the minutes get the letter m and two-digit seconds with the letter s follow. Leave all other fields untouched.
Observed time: 5h33
